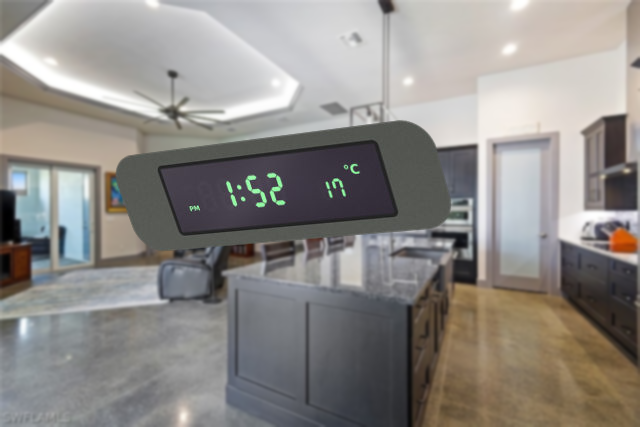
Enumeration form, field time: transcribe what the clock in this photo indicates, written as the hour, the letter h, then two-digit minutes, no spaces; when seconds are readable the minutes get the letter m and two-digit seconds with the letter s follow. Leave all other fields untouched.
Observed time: 1h52
